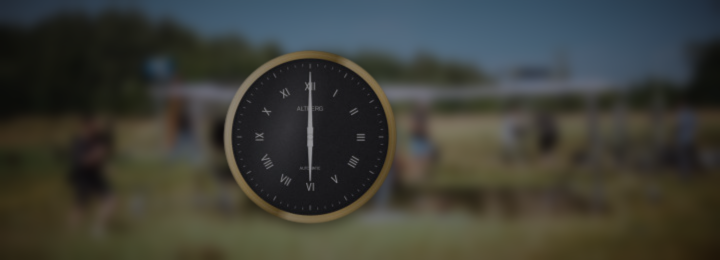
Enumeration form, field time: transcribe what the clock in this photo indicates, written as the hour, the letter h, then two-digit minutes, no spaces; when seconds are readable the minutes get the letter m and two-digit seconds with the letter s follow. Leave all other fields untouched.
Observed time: 6h00
